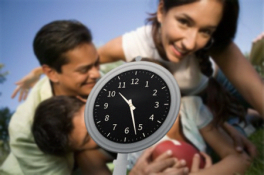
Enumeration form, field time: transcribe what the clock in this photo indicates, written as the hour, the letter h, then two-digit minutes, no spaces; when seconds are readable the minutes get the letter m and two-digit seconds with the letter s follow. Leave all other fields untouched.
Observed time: 10h27
